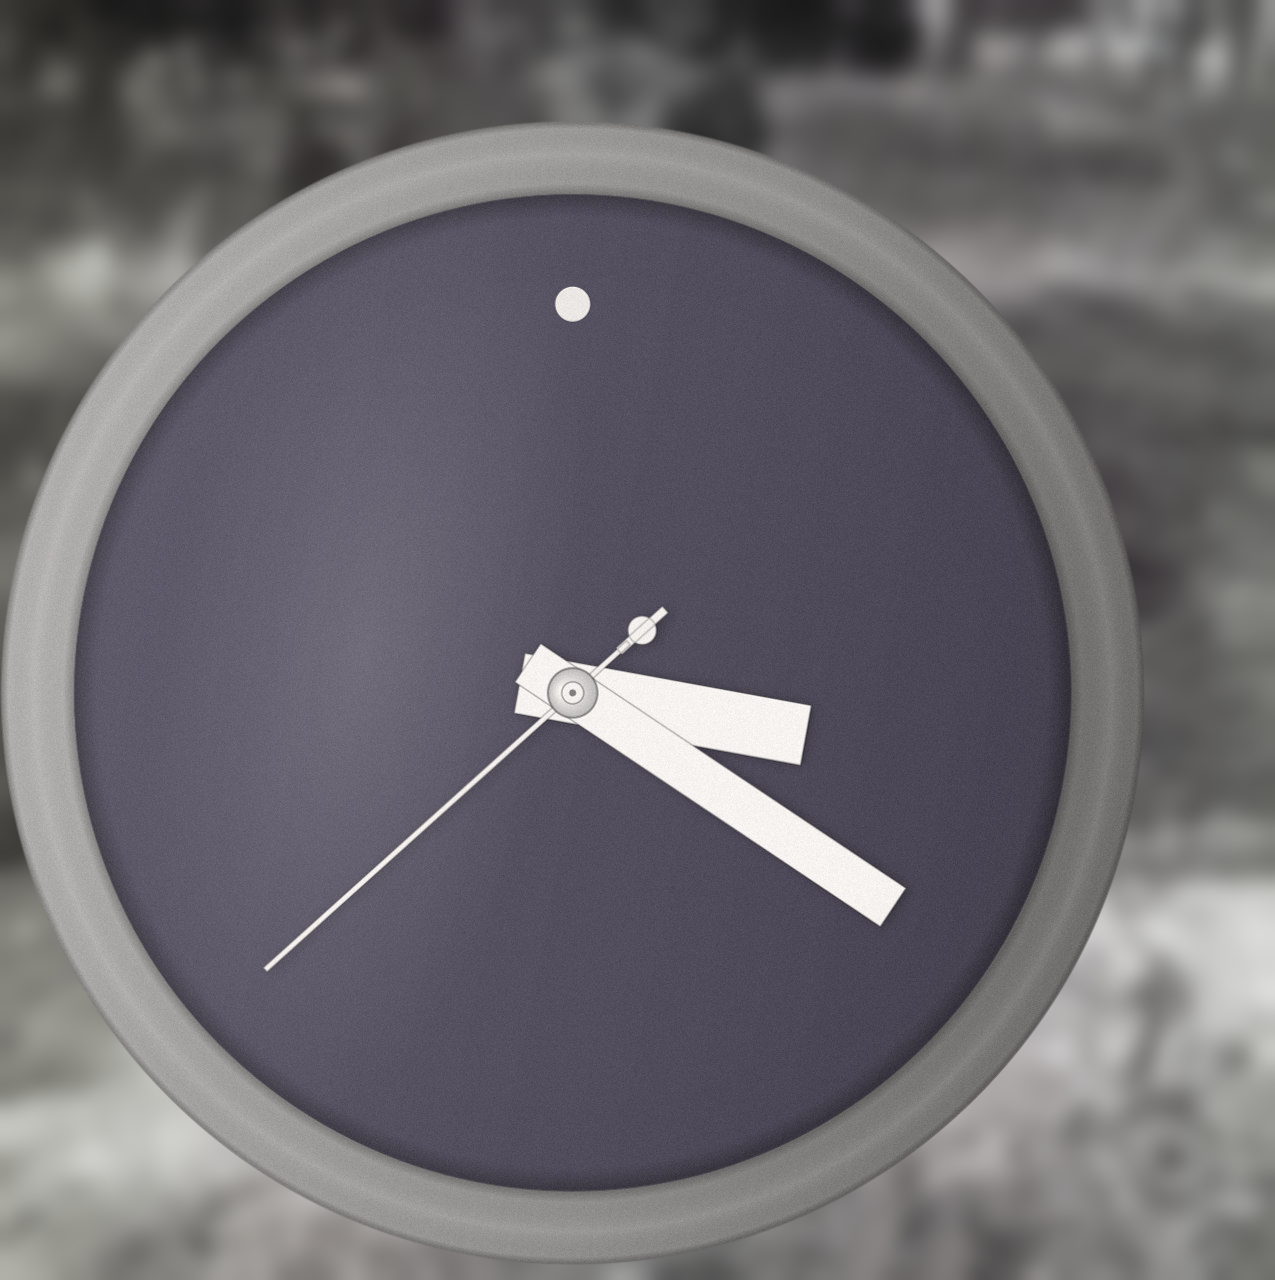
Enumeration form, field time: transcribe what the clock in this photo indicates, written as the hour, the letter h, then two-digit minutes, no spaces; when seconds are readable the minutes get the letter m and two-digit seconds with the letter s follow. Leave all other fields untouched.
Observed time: 3h20m38s
